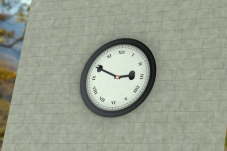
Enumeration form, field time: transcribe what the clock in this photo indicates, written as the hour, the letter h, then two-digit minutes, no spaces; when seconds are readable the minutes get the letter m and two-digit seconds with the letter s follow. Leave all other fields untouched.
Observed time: 2h49
